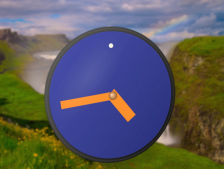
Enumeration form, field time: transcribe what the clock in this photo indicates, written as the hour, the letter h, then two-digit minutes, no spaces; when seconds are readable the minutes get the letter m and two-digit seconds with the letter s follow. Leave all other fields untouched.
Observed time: 4h44
